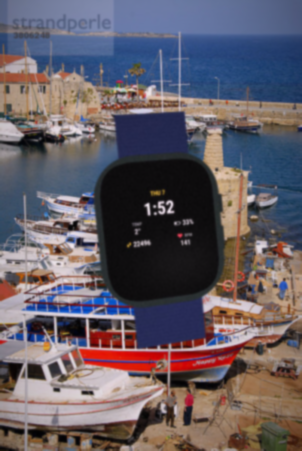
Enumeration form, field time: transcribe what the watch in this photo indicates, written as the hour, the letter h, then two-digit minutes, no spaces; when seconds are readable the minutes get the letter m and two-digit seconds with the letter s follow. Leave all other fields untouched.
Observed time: 1h52
